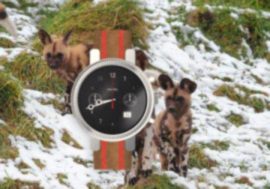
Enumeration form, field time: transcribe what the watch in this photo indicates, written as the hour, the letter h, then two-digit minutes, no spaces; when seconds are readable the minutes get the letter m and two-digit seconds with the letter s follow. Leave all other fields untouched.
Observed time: 8h42
